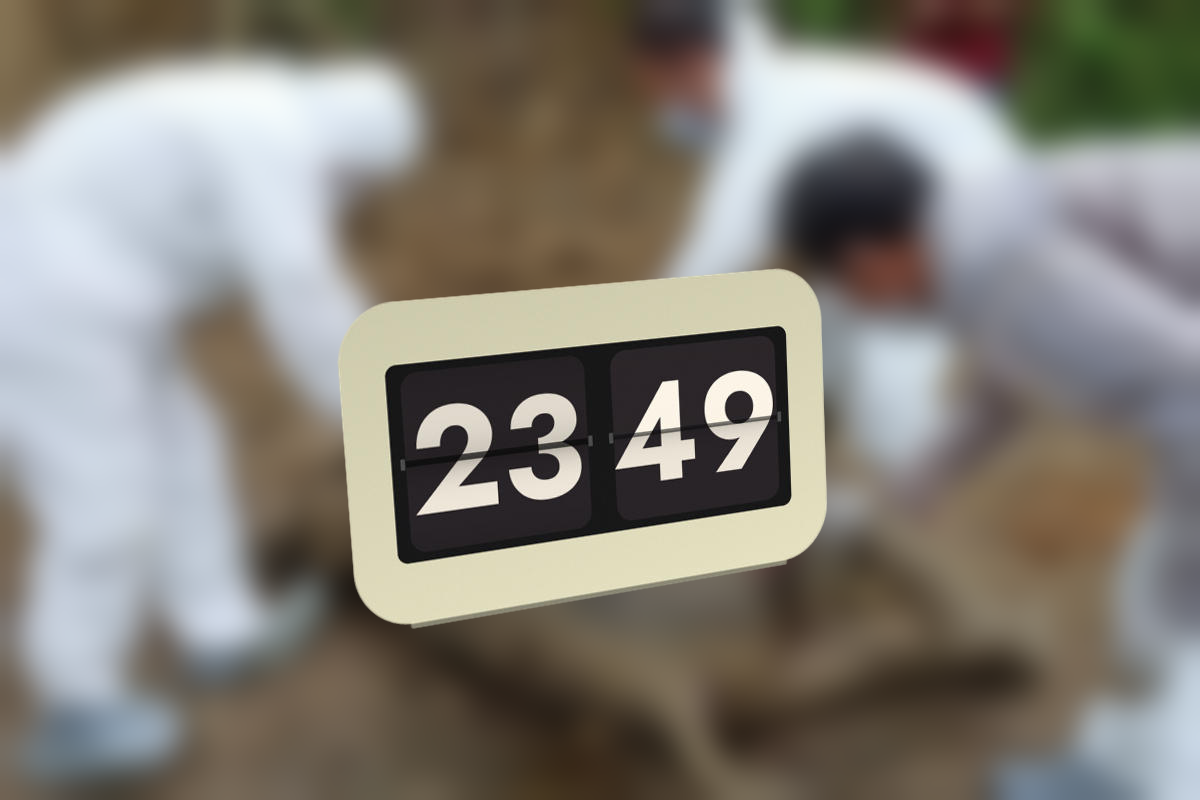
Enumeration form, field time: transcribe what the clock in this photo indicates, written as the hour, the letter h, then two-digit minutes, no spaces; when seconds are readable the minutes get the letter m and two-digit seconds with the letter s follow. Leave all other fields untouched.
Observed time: 23h49
